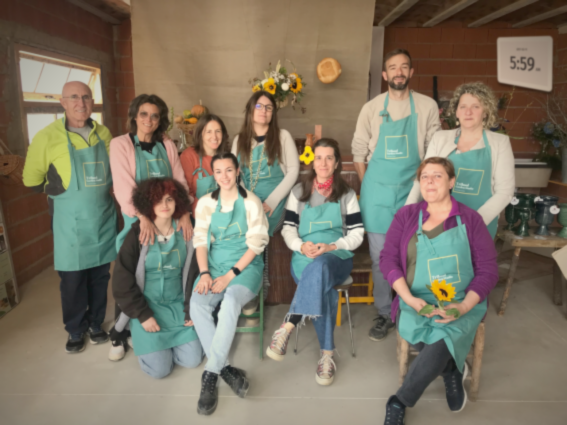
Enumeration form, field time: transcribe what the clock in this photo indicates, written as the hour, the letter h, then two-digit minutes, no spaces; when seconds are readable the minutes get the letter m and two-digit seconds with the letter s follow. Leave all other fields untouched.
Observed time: 5h59
